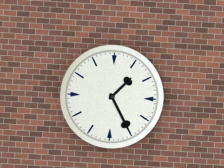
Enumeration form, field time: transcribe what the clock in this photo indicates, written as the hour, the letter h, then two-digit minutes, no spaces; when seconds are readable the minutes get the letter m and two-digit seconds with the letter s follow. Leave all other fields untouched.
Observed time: 1h25
